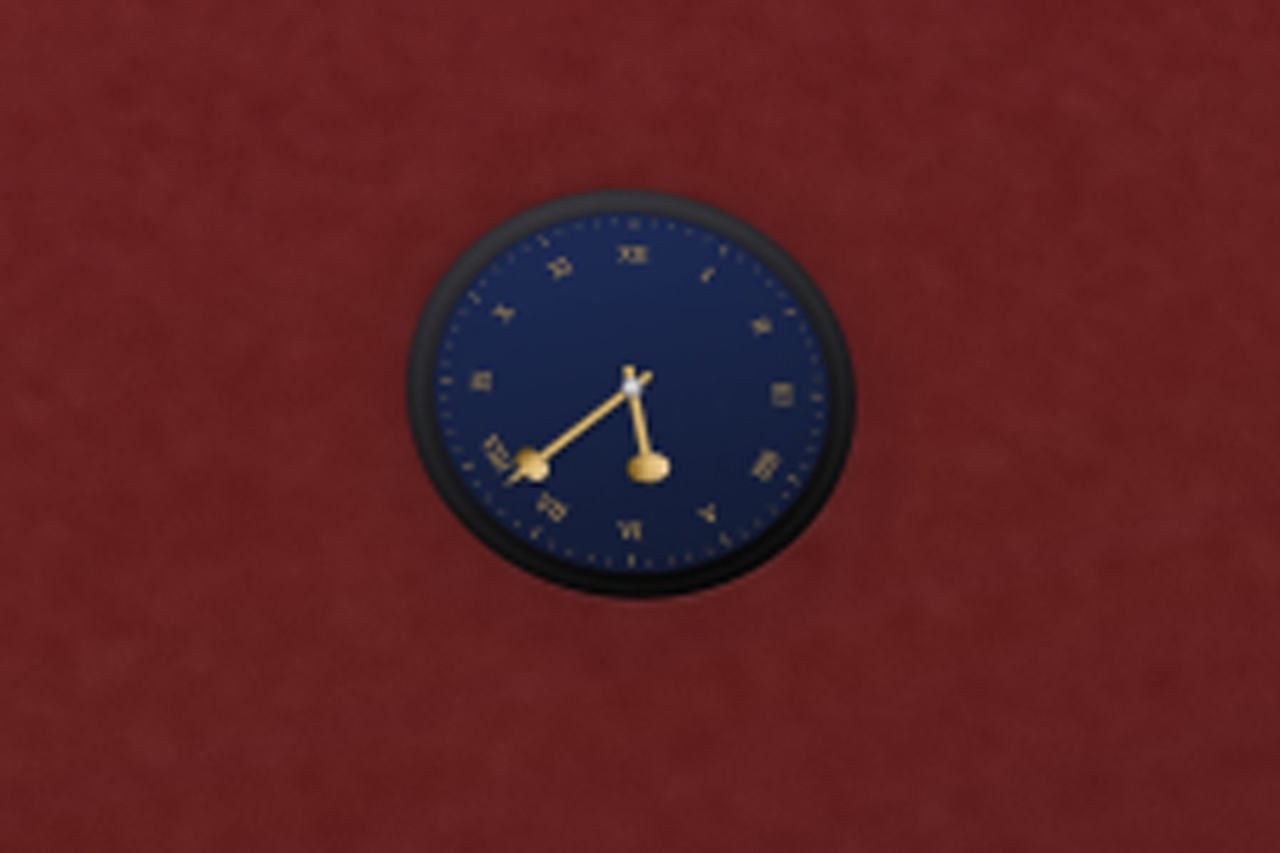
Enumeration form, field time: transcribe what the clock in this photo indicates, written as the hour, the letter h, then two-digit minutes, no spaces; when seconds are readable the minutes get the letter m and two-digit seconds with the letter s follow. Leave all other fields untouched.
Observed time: 5h38
